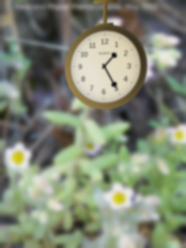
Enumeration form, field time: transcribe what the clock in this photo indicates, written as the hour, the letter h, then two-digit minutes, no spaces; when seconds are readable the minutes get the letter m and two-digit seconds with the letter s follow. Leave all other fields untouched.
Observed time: 1h25
